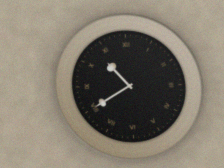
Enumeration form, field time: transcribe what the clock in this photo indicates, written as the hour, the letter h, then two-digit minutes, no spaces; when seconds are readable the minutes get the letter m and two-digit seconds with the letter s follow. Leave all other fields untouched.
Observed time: 10h40
